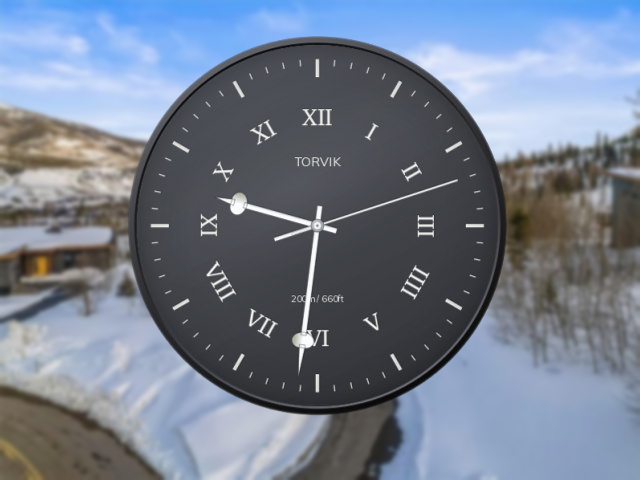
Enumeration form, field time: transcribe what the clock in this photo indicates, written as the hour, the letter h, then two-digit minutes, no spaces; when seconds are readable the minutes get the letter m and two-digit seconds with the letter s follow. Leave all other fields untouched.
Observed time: 9h31m12s
